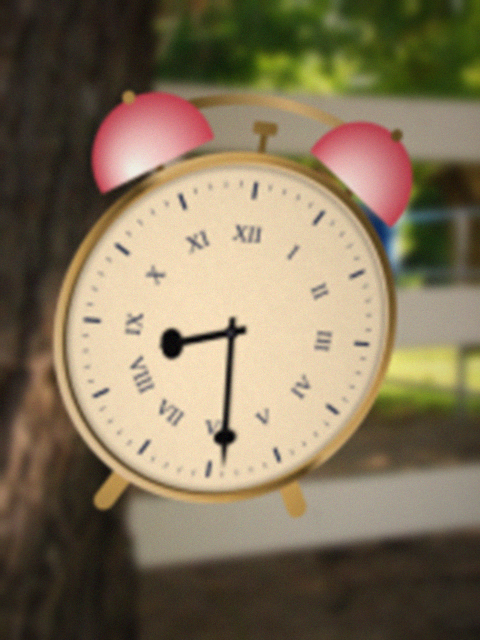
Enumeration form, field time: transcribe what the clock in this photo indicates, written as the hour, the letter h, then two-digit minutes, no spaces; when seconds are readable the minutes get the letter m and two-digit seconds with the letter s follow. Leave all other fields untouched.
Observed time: 8h29
